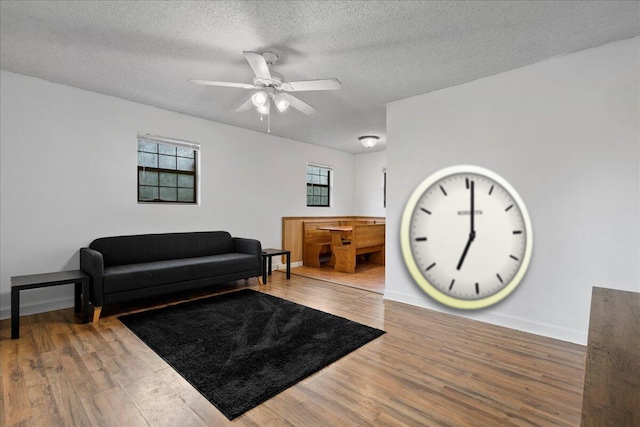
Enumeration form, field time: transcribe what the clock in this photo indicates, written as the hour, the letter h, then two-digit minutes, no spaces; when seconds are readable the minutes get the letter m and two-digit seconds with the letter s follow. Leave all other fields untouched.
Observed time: 7h01
